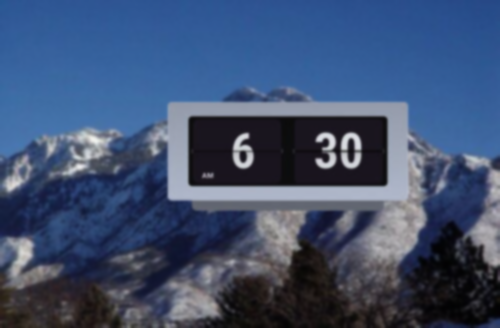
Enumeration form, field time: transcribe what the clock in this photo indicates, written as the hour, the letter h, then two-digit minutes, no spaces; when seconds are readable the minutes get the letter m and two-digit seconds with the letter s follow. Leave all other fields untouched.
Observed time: 6h30
